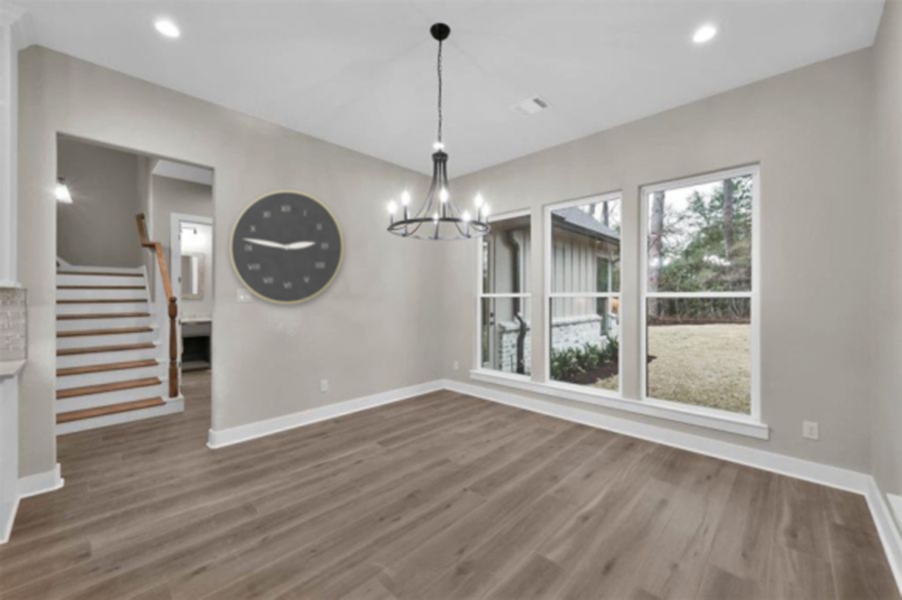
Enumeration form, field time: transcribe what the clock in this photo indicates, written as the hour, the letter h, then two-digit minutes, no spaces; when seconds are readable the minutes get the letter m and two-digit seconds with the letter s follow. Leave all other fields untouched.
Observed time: 2h47
